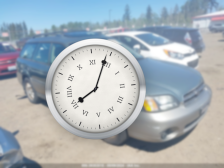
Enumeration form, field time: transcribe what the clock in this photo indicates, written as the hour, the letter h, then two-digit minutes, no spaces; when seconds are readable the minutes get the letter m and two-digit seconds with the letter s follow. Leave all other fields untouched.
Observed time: 6h59
